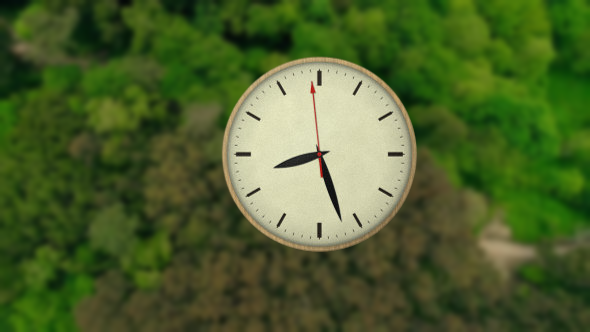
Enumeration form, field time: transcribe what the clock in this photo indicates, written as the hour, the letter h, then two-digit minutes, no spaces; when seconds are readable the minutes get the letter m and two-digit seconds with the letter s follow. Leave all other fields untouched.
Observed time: 8h26m59s
